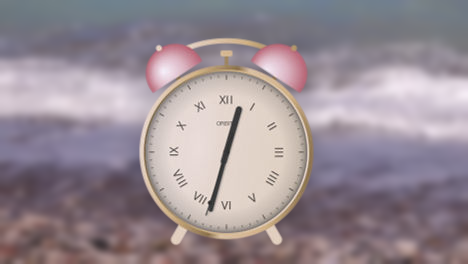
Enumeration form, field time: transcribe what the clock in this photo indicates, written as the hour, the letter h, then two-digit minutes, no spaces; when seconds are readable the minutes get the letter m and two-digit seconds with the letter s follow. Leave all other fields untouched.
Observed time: 12h32m33s
